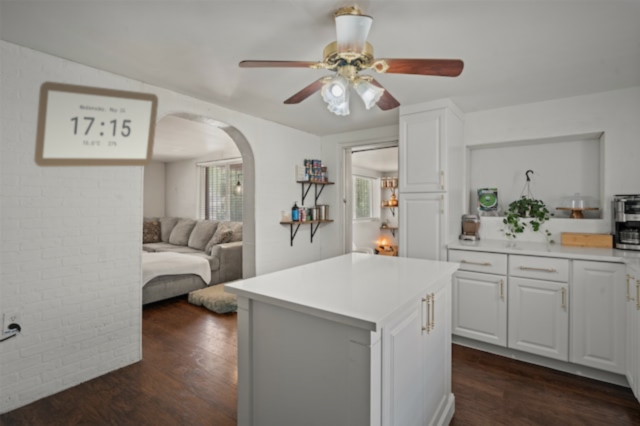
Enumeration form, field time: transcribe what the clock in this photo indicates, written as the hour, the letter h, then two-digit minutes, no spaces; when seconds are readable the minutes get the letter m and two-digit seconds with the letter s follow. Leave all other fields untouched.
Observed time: 17h15
